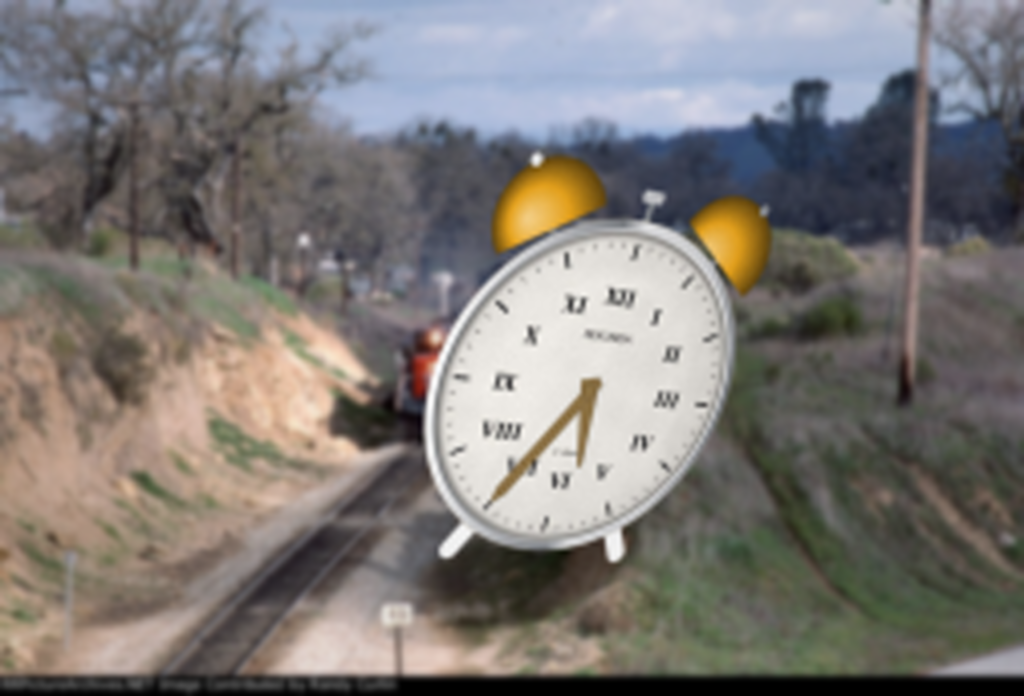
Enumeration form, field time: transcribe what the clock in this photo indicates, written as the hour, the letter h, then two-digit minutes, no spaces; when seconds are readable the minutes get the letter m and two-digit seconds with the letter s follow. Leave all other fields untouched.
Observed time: 5h35
